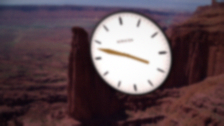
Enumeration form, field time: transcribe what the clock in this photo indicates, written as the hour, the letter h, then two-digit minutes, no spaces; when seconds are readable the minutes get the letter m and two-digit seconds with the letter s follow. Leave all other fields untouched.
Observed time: 3h48
